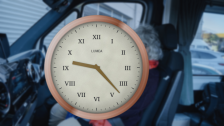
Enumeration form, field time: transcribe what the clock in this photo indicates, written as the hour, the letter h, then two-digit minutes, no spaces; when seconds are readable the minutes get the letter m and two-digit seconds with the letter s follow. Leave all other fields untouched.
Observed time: 9h23
